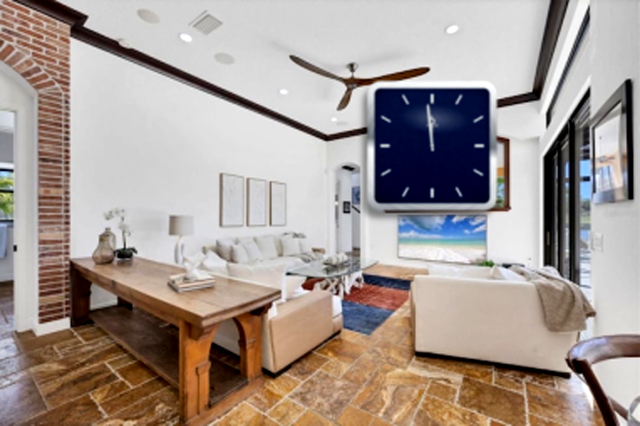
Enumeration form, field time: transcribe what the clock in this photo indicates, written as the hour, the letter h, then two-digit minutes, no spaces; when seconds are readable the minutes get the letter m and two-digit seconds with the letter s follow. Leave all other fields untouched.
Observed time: 11h59
